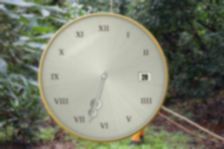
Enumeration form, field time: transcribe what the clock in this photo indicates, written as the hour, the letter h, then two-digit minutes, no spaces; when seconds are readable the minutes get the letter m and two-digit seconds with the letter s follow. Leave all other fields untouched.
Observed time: 6h33
